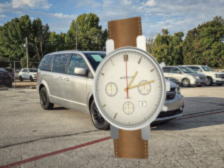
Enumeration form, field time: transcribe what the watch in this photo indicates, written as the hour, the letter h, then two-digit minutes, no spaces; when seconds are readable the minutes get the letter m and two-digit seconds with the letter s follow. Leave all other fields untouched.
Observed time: 1h13
